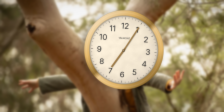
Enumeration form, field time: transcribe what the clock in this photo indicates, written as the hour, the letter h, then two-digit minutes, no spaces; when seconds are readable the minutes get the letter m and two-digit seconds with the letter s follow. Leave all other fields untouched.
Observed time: 7h05
